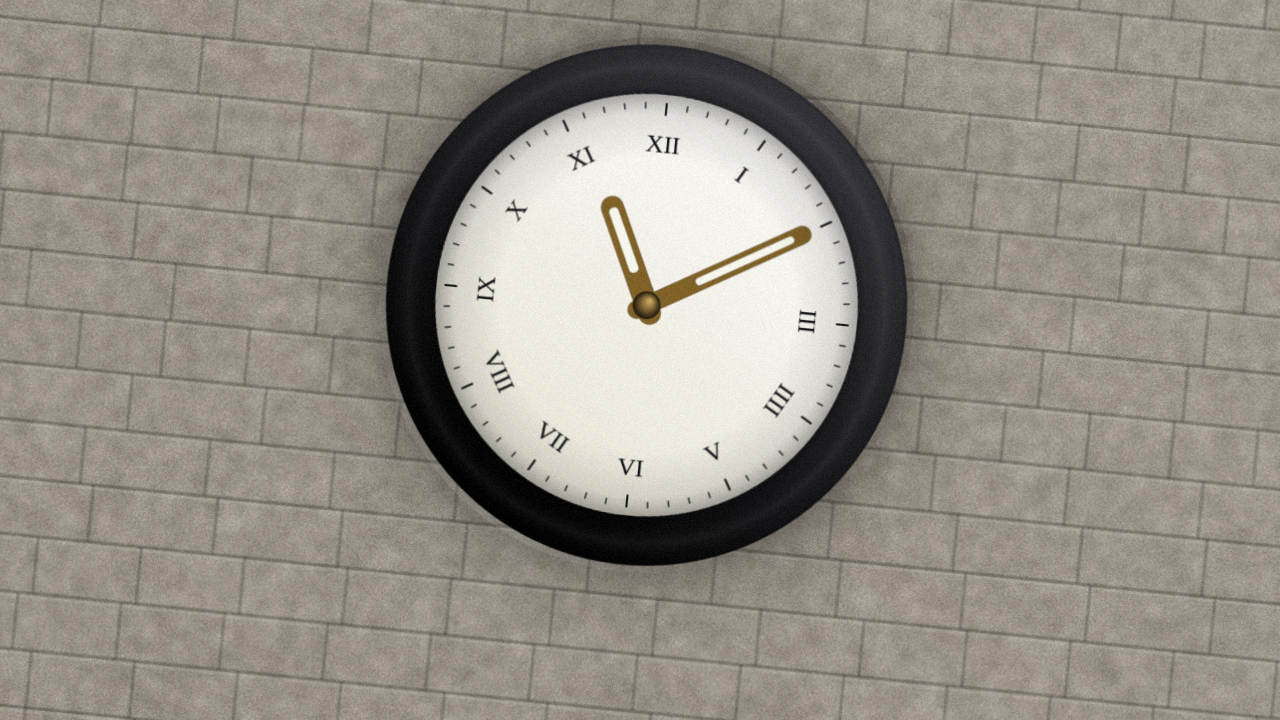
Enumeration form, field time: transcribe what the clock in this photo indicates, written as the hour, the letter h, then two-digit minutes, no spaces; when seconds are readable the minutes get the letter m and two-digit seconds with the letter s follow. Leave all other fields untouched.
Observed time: 11h10
